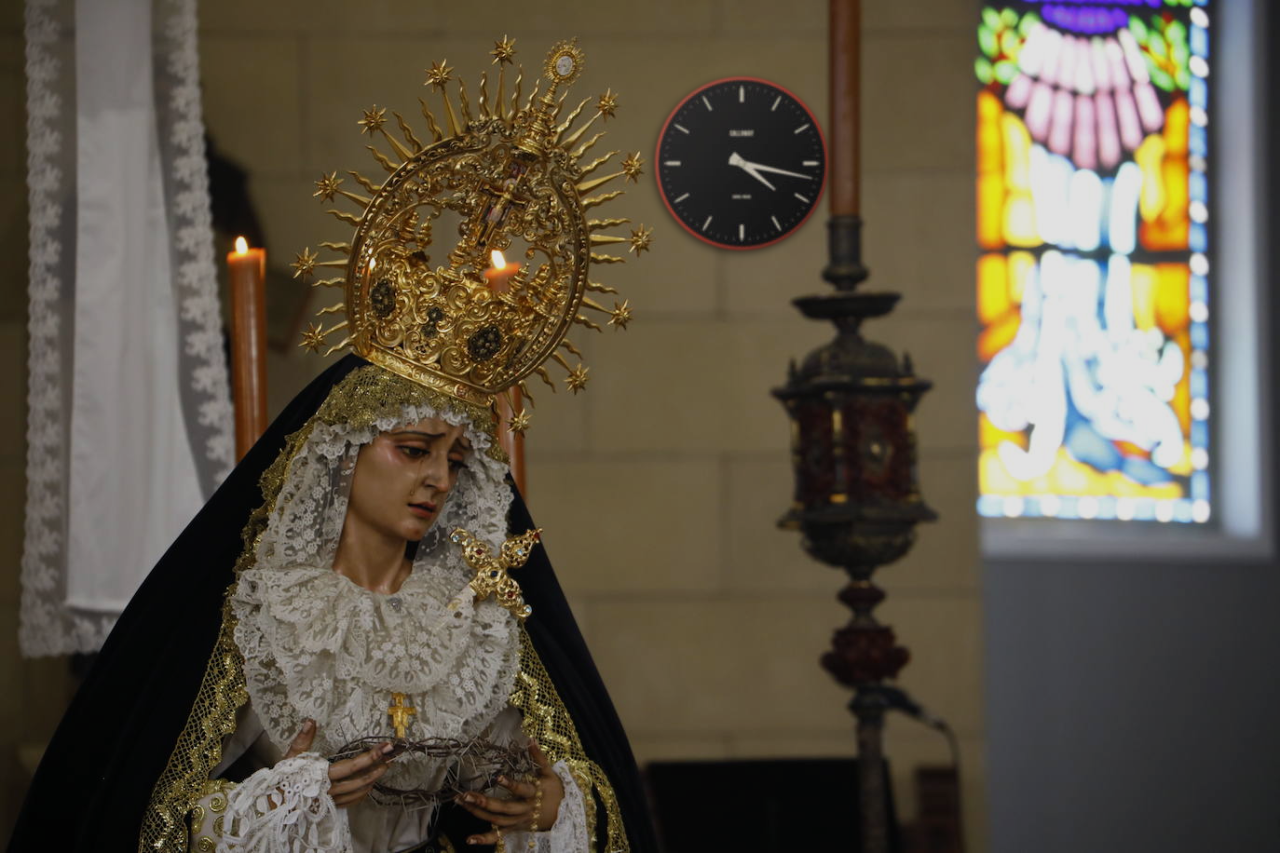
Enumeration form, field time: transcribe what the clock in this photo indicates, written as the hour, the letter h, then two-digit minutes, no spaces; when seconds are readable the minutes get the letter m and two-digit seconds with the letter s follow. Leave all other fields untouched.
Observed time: 4h17
